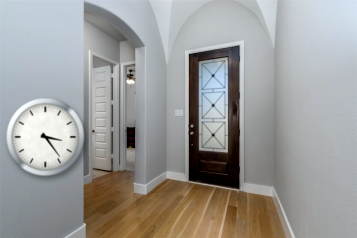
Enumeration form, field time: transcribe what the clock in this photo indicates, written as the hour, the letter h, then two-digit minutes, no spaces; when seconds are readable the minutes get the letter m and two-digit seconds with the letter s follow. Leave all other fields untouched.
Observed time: 3h24
